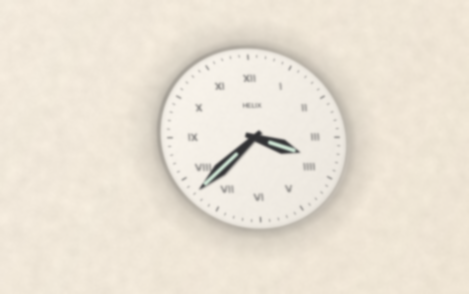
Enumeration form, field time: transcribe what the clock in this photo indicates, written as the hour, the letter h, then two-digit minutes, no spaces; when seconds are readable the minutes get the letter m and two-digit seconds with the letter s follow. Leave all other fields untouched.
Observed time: 3h38
